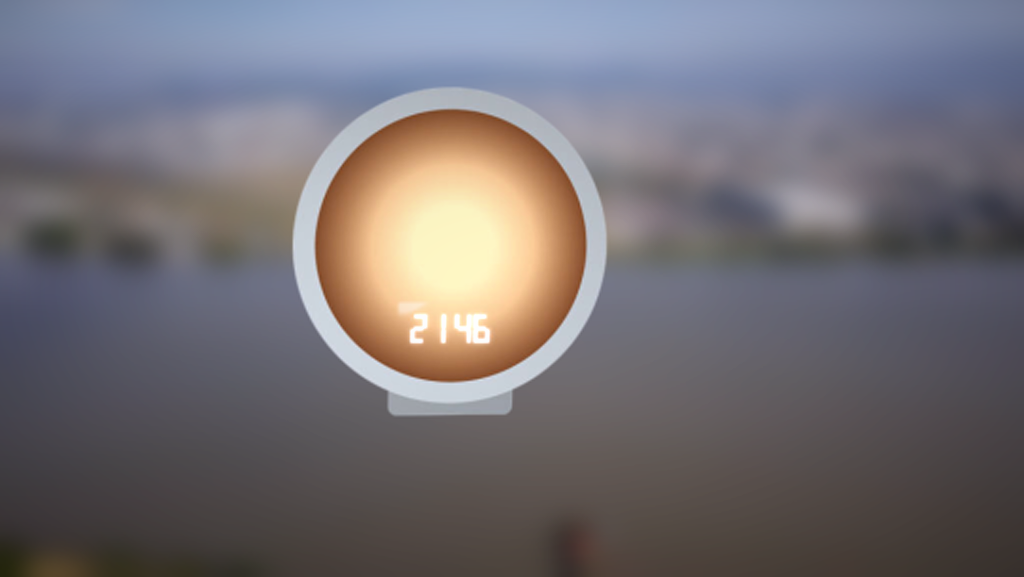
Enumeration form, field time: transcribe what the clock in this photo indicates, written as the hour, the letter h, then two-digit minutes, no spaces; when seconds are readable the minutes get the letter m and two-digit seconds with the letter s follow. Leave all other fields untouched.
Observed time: 21h46
